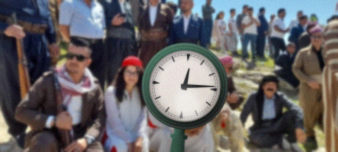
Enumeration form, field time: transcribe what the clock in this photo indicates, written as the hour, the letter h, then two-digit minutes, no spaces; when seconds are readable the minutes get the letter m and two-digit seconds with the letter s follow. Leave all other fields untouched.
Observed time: 12h14
